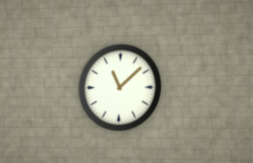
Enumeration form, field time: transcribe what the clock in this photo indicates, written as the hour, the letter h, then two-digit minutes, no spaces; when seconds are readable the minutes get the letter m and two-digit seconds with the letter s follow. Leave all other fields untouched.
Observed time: 11h08
